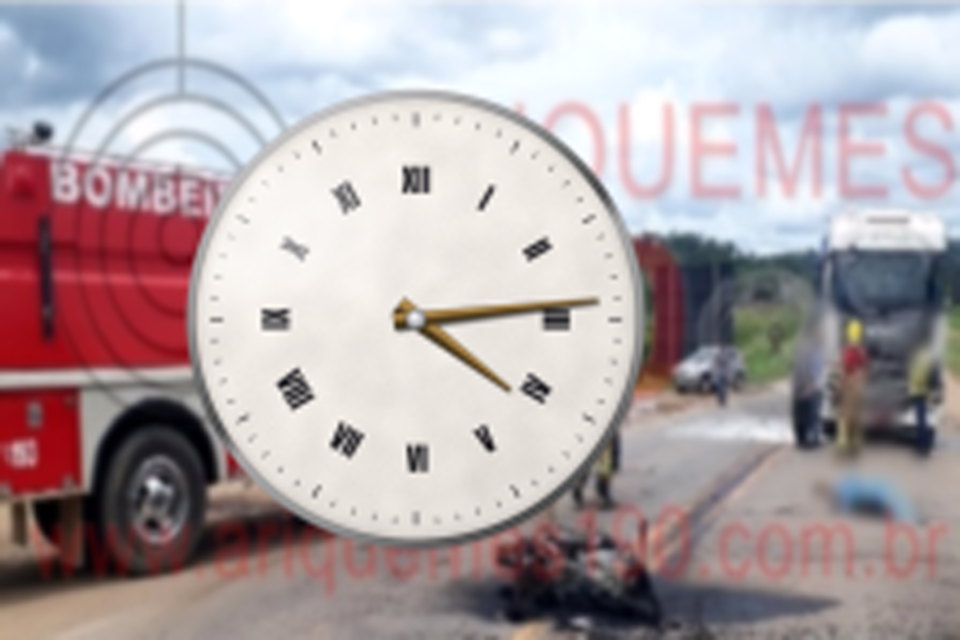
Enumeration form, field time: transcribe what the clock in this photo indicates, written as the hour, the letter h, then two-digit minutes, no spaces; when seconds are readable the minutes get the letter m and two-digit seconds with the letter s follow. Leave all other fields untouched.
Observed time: 4h14
